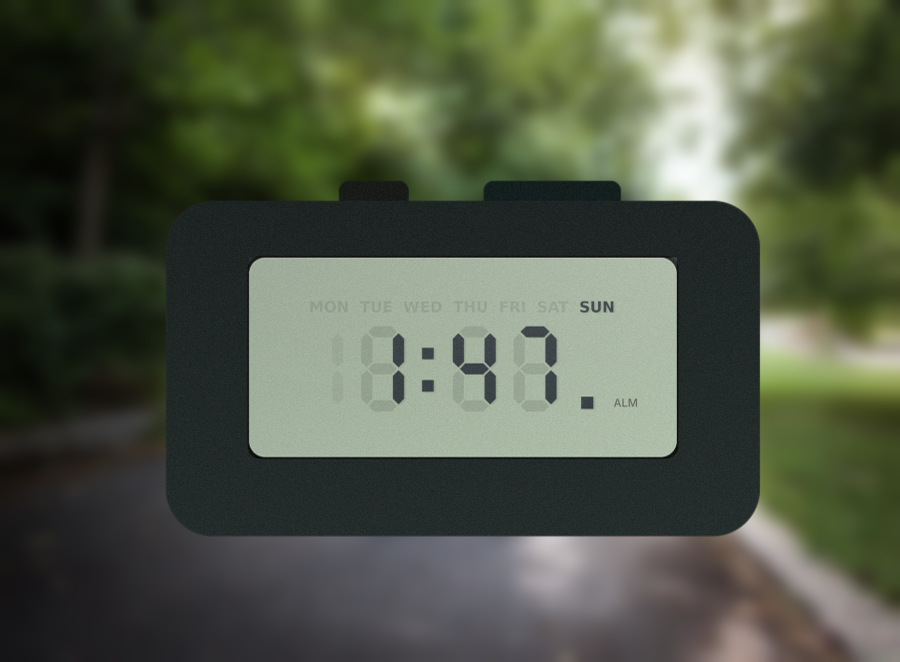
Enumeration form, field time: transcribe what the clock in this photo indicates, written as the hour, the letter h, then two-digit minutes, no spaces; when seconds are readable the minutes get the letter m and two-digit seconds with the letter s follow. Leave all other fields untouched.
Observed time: 1h47
